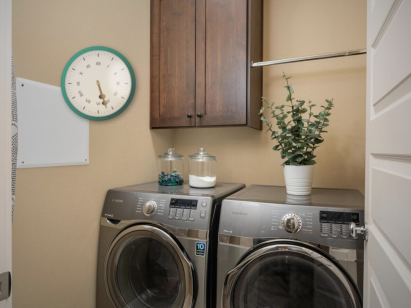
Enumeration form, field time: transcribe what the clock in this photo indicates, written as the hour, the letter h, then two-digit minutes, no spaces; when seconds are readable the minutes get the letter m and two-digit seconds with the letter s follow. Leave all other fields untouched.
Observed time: 5h27
